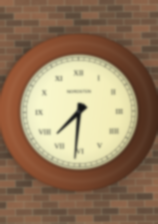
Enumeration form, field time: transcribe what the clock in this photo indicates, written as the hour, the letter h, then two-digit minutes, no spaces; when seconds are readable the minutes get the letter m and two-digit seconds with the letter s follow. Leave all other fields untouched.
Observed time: 7h31
